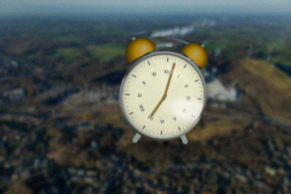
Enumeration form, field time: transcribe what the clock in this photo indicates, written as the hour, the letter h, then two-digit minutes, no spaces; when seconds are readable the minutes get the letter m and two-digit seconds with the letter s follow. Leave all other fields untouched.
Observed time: 7h02
